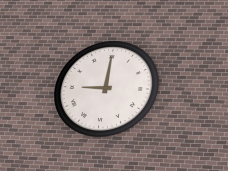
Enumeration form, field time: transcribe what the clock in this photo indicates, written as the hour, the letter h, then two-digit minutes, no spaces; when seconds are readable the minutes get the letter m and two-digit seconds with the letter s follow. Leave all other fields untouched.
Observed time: 9h00
